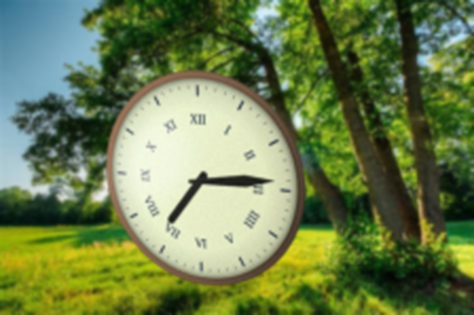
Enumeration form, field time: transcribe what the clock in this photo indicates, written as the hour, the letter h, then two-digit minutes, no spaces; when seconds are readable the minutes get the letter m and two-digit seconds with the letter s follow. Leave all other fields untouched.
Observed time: 7h14
